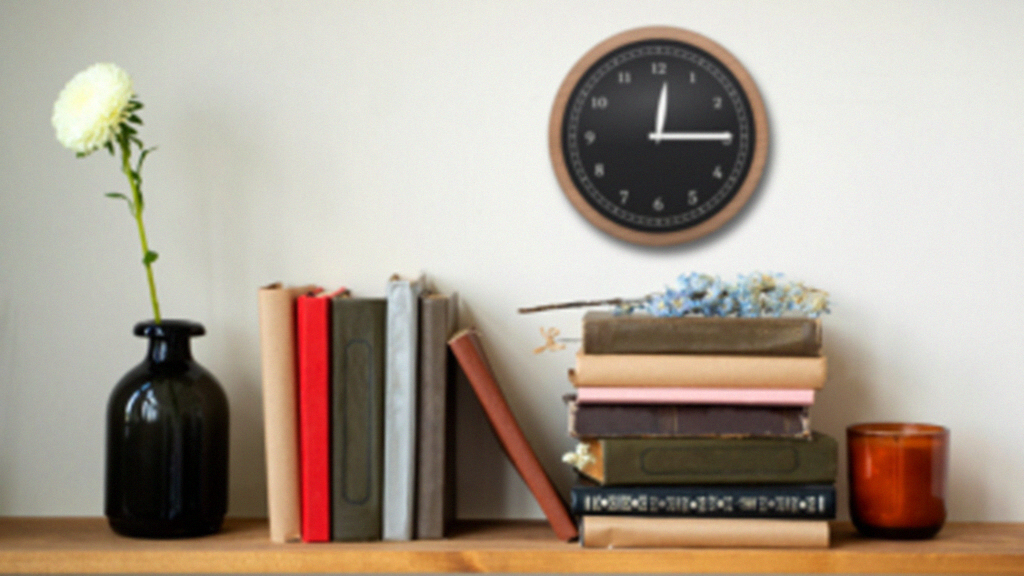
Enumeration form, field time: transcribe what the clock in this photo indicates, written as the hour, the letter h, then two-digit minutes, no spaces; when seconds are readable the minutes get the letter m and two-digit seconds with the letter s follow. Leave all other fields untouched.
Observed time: 12h15
